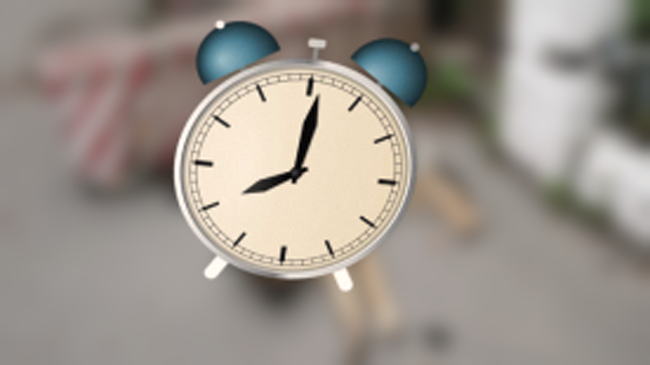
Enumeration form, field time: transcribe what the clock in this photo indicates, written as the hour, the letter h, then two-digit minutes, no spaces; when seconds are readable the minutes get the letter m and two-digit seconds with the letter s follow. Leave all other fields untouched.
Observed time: 8h01
